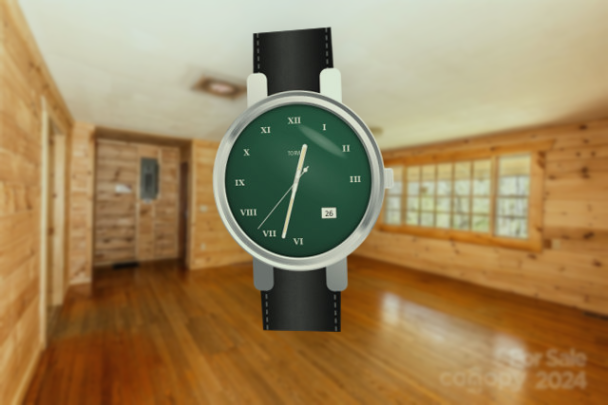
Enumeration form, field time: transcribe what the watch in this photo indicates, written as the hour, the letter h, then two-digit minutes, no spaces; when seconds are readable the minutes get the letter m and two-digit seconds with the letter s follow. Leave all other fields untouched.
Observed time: 12h32m37s
